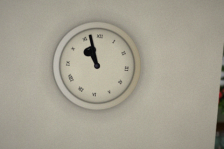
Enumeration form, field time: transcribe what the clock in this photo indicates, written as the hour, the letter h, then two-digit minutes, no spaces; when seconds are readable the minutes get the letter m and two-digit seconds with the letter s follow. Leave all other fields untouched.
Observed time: 10h57
